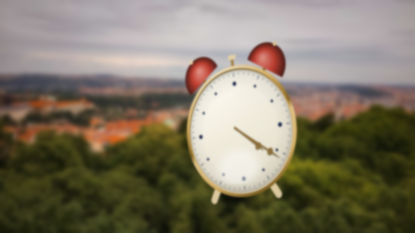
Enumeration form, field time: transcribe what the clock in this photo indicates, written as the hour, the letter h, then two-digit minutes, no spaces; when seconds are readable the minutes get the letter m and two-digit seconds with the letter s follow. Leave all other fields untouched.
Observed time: 4h21
